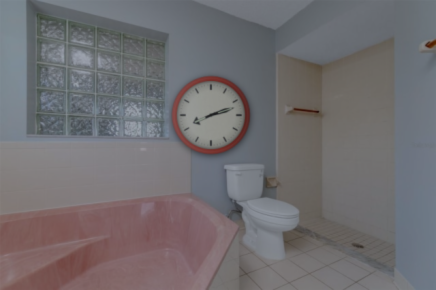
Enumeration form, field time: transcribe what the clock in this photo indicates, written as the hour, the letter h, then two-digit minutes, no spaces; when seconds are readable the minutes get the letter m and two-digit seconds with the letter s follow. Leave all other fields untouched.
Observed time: 8h12
